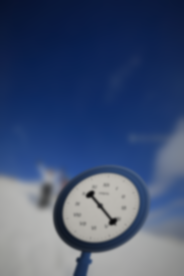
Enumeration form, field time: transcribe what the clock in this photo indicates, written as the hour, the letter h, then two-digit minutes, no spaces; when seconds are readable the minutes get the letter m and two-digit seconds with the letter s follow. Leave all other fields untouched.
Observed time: 10h22
